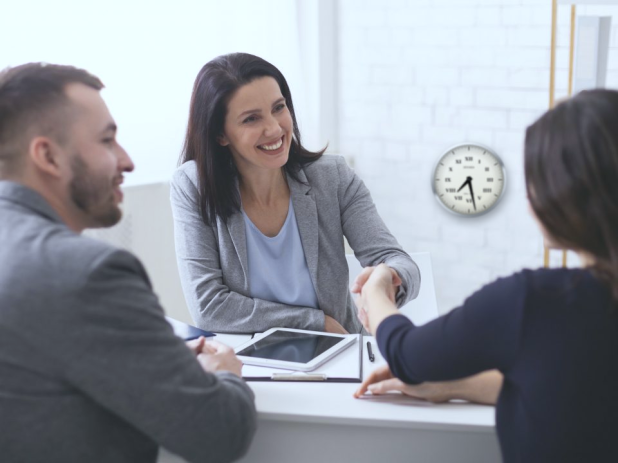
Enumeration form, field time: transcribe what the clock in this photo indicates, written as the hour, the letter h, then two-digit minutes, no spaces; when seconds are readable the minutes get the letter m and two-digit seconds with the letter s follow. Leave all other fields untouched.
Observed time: 7h28
